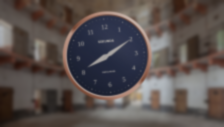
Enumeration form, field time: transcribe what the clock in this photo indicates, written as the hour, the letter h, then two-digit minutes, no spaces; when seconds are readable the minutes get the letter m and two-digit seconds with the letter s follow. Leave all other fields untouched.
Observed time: 8h10
